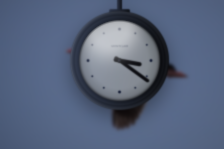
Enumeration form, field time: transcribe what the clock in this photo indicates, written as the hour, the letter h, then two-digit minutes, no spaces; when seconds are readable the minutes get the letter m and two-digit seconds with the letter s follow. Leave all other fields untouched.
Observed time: 3h21
